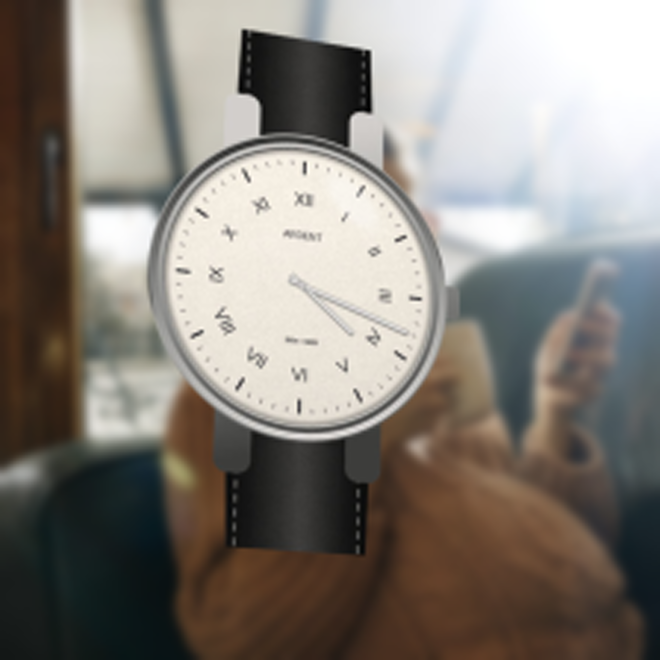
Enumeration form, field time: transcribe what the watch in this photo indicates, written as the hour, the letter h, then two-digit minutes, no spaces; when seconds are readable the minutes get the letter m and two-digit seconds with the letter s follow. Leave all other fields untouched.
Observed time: 4h18
